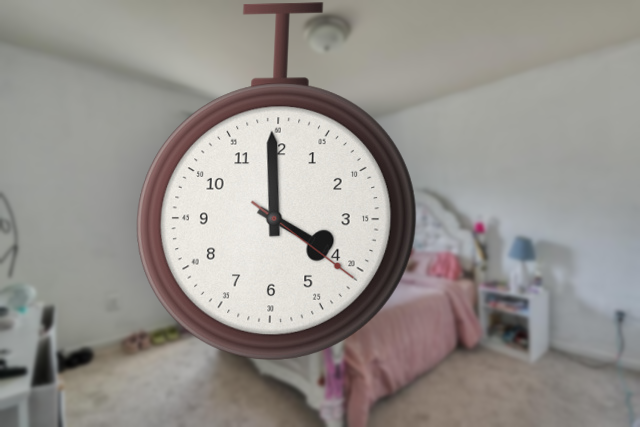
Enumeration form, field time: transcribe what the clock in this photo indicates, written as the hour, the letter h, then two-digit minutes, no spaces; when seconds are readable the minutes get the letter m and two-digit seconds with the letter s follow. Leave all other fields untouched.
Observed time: 3h59m21s
